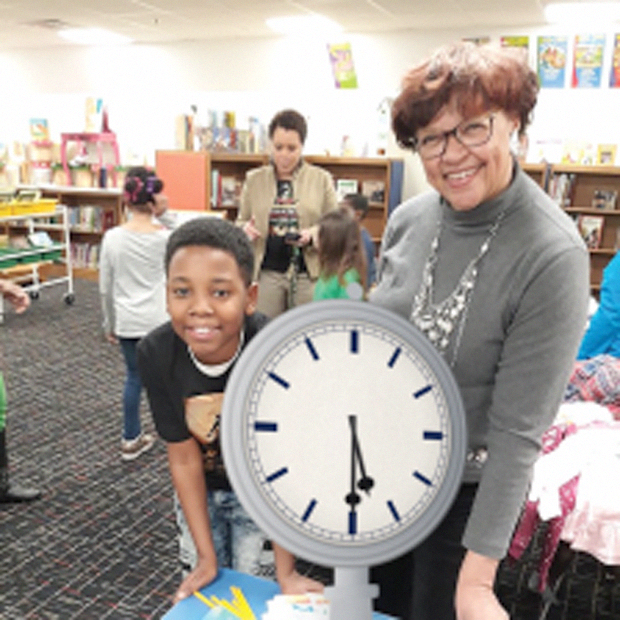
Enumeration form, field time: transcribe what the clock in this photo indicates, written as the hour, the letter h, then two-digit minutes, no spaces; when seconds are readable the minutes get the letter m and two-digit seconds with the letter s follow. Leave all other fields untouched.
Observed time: 5h30
